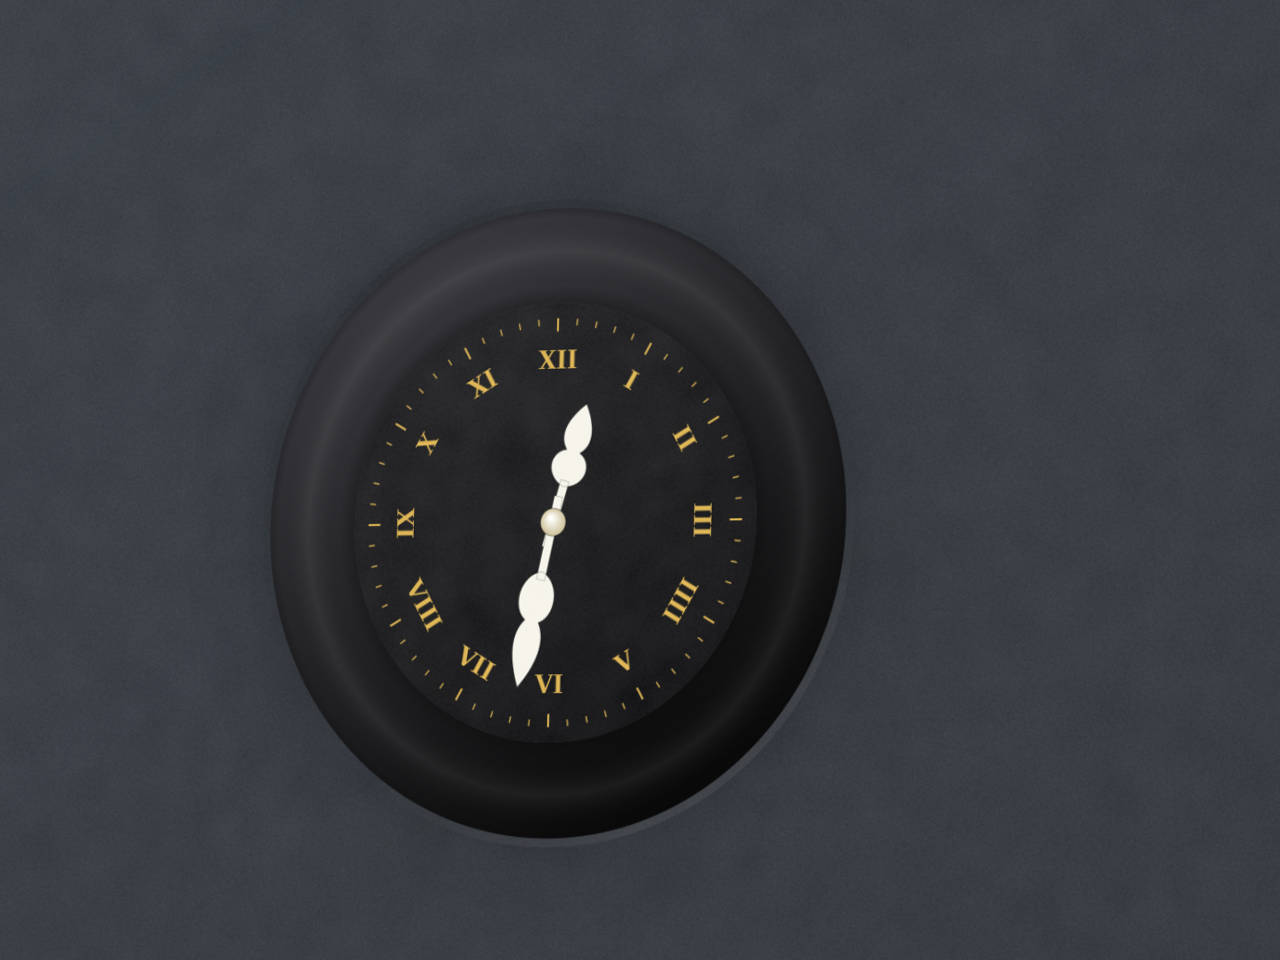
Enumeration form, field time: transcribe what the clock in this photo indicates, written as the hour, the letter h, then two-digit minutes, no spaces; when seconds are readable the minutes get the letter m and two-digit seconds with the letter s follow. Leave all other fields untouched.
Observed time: 12h32
